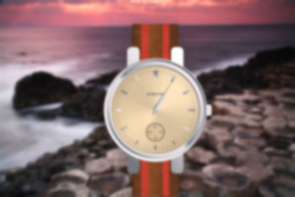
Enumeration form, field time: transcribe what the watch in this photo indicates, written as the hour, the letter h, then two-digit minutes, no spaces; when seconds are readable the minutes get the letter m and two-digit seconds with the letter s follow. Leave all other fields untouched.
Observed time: 1h05
